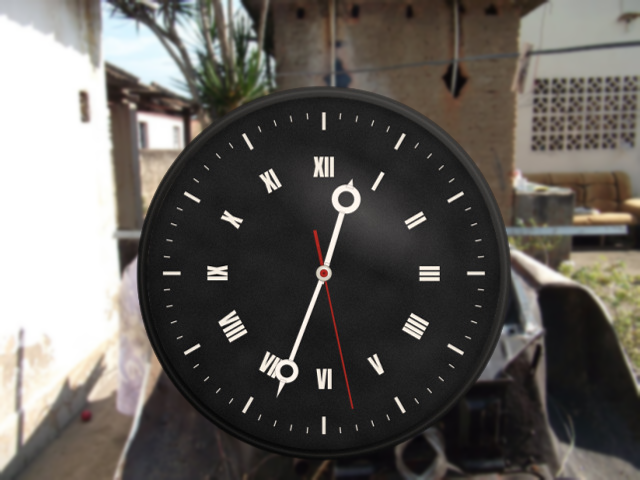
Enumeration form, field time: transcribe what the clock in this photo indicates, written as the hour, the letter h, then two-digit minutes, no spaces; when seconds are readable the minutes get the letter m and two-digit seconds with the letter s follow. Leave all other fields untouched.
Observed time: 12h33m28s
